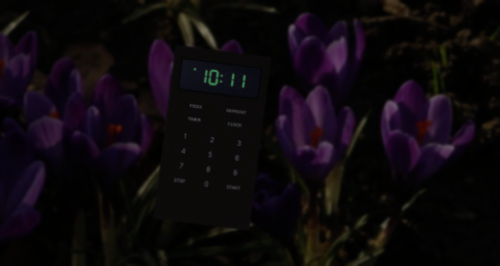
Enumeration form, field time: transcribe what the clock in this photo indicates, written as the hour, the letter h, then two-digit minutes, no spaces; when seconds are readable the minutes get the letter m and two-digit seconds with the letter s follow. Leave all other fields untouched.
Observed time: 10h11
